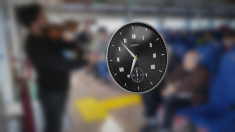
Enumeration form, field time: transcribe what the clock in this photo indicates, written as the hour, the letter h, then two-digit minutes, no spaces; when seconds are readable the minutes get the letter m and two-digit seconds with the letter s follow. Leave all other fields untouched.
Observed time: 6h53
